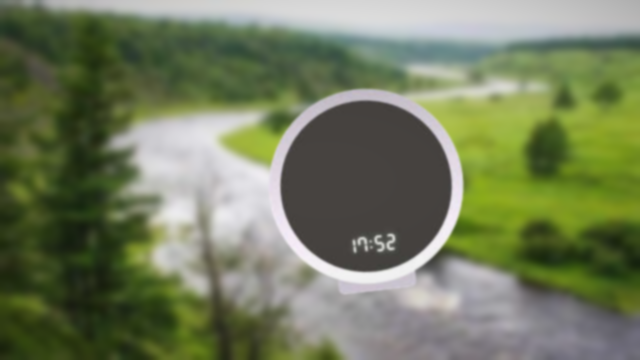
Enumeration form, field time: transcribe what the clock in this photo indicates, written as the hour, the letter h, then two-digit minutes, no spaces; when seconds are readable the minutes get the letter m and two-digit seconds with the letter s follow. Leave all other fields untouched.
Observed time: 17h52
